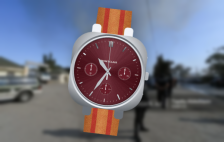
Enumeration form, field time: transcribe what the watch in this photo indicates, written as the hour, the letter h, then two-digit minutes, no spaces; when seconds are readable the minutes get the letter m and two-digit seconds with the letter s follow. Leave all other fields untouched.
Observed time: 10h35
